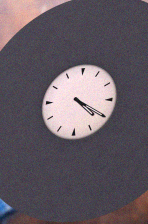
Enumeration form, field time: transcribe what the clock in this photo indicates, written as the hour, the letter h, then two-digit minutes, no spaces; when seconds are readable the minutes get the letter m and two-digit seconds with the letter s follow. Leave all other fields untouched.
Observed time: 4h20
